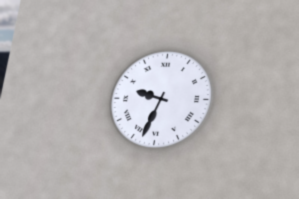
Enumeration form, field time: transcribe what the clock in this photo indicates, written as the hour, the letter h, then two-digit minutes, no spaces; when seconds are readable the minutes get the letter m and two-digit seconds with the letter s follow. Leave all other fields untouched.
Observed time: 9h33
